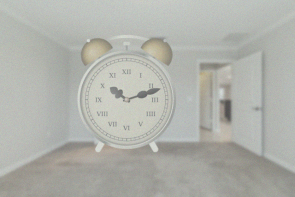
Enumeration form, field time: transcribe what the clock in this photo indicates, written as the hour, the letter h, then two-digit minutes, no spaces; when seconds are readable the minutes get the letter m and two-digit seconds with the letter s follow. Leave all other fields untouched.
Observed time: 10h12
